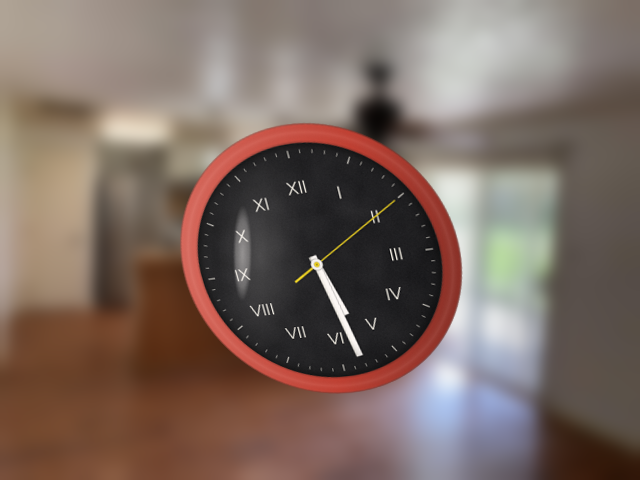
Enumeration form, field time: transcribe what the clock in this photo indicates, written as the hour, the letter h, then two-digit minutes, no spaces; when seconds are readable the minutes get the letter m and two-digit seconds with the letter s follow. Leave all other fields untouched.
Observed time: 5h28m10s
